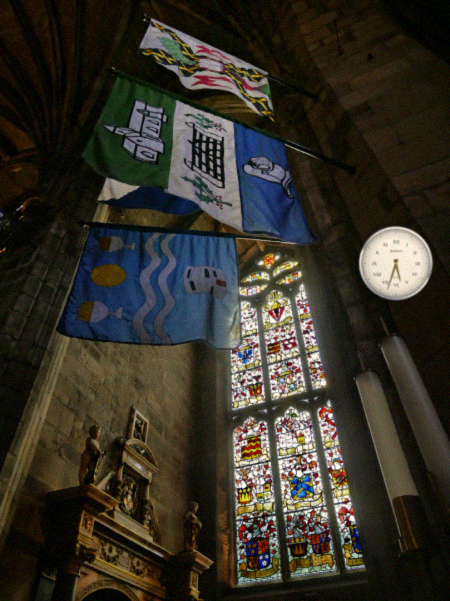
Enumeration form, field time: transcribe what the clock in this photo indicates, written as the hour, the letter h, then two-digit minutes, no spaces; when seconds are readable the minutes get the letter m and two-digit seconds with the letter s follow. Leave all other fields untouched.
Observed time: 5h33
